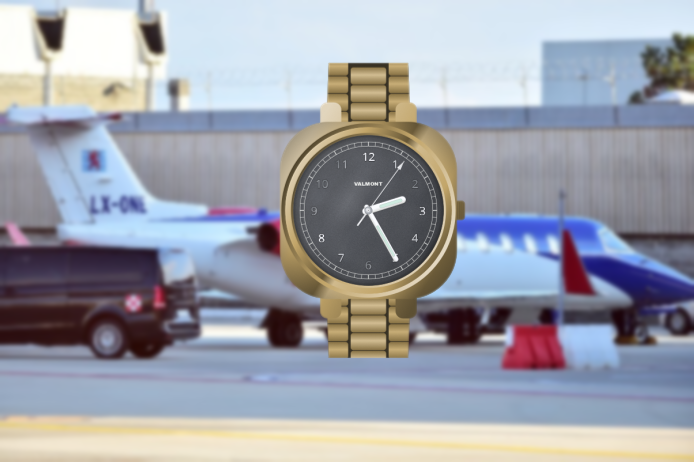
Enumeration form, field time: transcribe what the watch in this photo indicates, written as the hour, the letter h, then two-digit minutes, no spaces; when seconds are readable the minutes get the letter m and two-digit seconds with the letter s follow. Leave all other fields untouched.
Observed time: 2h25m06s
